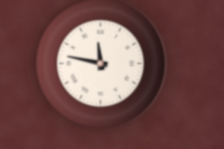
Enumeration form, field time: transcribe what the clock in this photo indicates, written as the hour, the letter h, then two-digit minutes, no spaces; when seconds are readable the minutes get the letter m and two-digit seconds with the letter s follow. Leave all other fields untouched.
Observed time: 11h47
